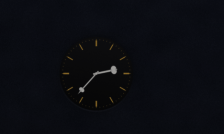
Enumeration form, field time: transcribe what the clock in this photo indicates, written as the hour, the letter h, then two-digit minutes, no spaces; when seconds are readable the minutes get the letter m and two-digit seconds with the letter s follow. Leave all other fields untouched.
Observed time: 2h37
